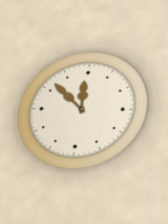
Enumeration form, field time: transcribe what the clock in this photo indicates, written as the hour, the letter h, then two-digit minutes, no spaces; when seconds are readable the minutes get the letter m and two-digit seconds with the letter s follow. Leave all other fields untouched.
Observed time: 11h52
